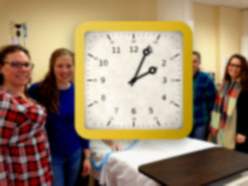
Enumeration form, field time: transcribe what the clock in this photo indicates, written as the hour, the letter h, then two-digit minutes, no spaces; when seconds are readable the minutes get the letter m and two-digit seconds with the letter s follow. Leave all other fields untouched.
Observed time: 2h04
